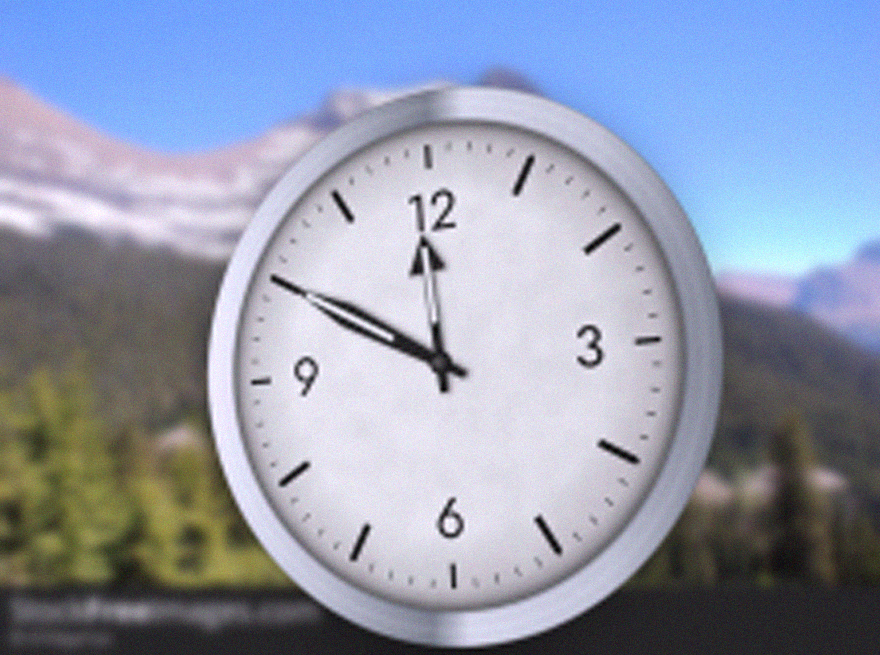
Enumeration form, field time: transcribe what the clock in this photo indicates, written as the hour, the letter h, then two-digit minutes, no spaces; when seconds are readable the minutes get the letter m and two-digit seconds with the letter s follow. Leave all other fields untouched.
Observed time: 11h50
